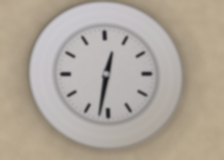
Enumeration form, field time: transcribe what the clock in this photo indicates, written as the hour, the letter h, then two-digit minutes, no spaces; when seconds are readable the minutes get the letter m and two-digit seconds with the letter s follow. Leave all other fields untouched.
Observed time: 12h32
